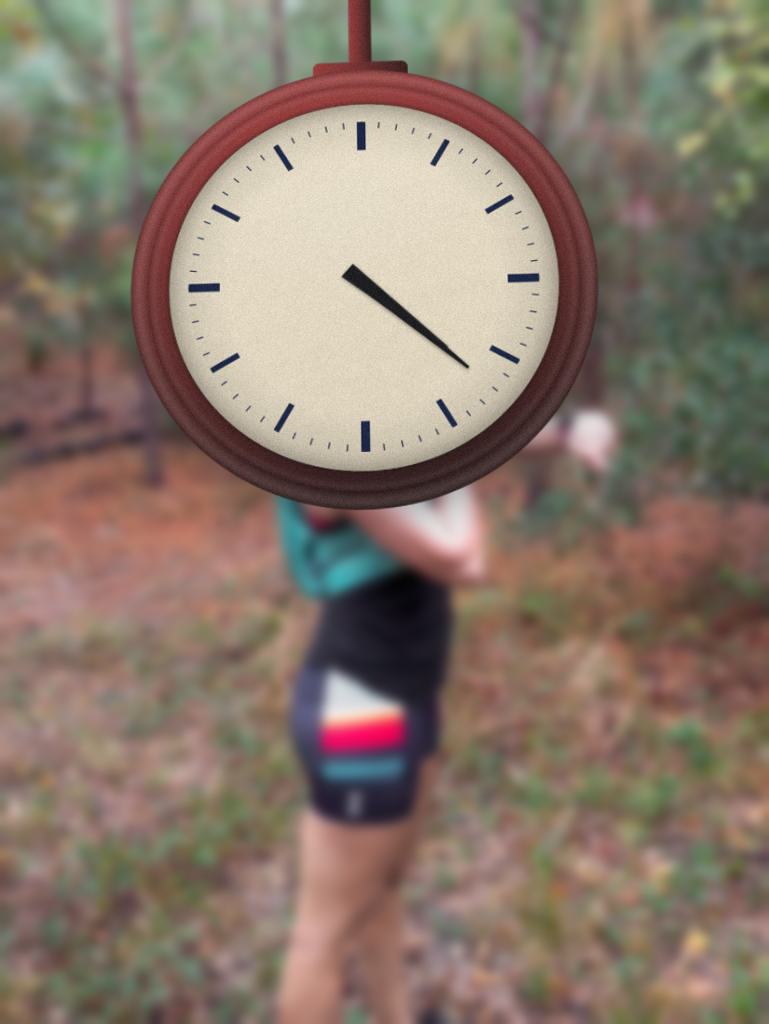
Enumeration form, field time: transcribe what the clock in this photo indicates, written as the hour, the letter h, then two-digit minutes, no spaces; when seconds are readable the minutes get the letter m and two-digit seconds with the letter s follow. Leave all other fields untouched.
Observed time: 4h22
